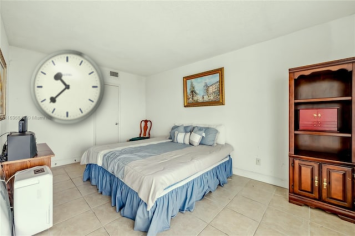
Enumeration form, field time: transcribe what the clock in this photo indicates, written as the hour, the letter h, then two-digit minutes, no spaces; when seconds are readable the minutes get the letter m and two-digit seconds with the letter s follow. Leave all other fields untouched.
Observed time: 10h38
